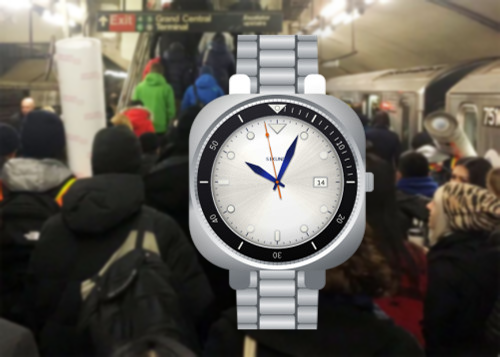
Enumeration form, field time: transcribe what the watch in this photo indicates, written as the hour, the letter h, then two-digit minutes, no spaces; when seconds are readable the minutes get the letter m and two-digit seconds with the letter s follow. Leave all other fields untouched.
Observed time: 10h03m58s
